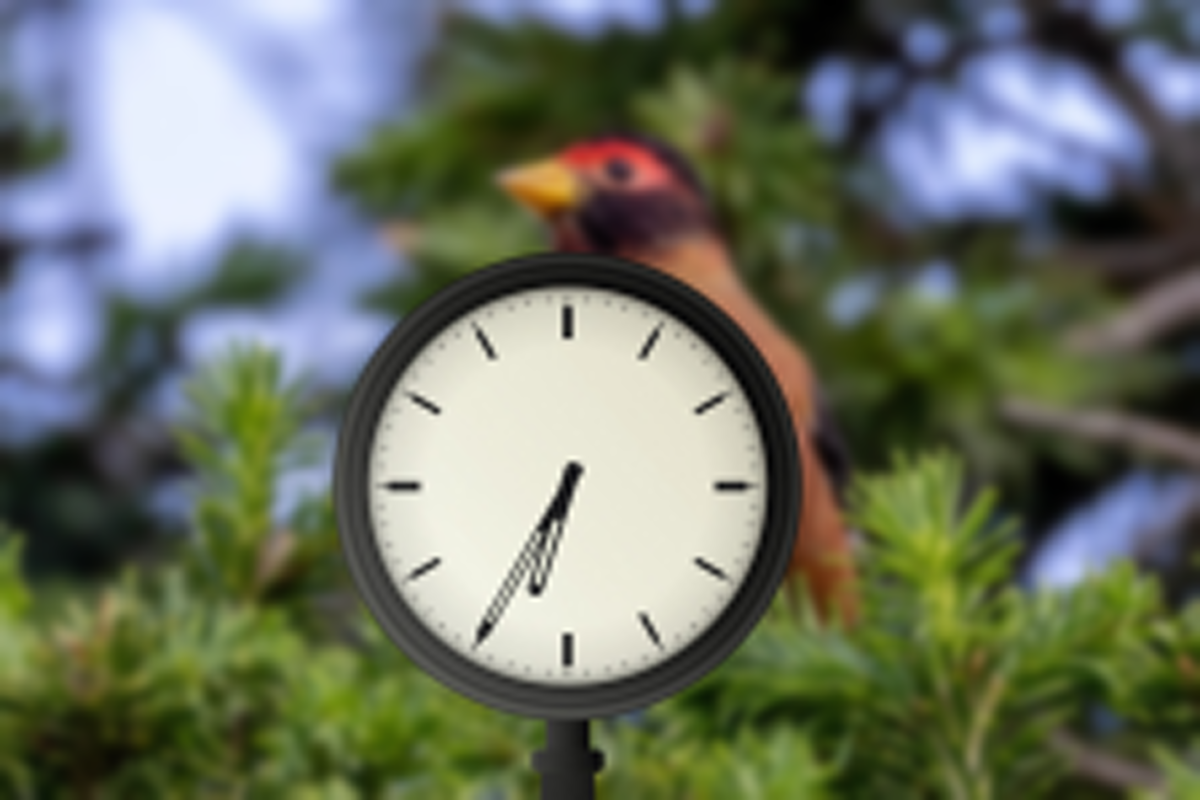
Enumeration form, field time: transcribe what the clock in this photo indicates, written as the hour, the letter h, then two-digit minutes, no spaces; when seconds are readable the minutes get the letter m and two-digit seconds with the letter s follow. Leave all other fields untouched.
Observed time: 6h35
